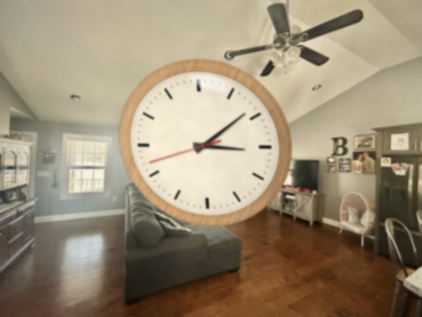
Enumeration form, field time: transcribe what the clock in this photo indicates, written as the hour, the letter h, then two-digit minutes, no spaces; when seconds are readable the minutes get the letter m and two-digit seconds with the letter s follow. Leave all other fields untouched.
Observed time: 3h08m42s
